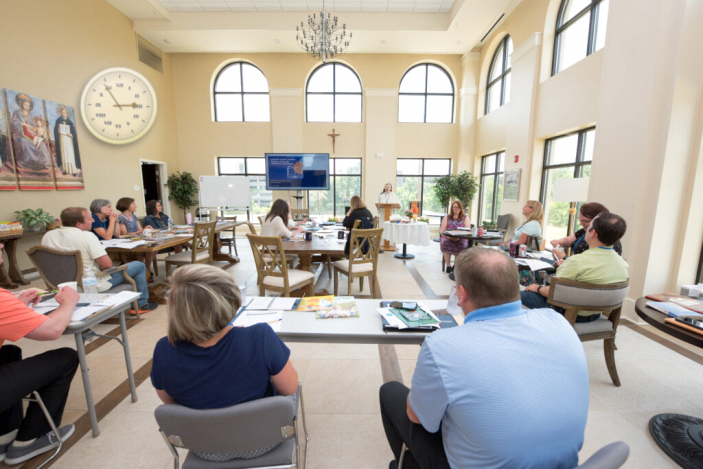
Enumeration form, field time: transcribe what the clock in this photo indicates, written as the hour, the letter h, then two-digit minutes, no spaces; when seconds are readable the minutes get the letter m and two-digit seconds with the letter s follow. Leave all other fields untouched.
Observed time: 2h54
